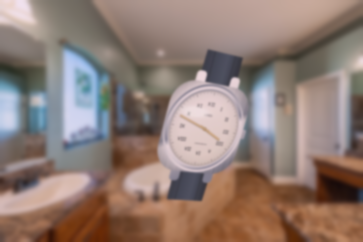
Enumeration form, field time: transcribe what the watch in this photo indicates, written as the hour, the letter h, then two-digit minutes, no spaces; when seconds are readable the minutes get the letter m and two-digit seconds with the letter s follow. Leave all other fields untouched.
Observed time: 3h48
